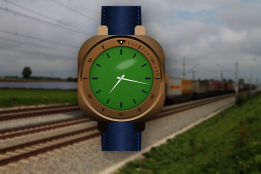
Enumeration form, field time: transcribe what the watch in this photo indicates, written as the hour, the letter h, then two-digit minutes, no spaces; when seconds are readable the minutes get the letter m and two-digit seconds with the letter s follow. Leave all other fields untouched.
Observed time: 7h17
